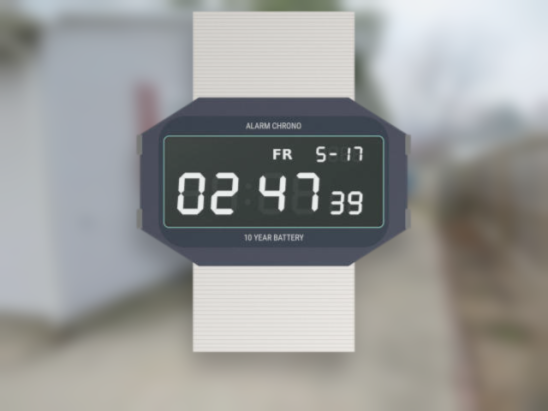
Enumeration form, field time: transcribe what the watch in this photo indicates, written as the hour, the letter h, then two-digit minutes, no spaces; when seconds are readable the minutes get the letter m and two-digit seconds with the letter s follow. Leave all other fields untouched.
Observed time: 2h47m39s
